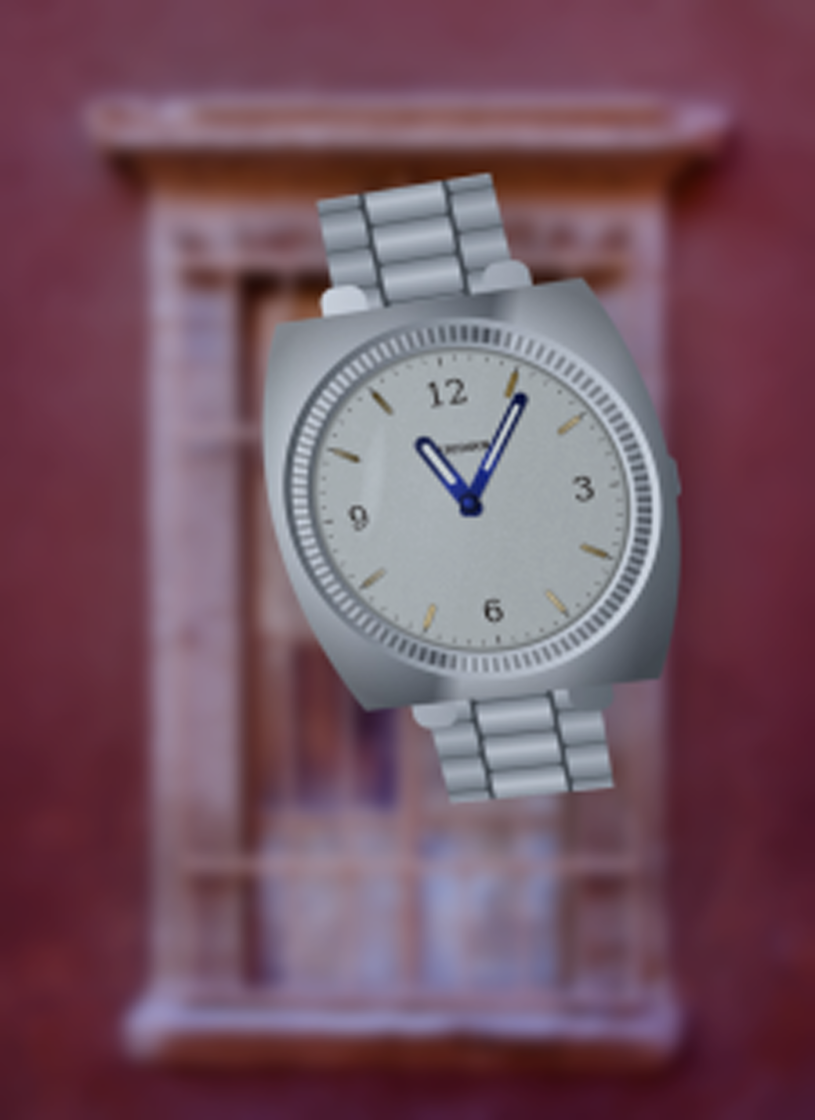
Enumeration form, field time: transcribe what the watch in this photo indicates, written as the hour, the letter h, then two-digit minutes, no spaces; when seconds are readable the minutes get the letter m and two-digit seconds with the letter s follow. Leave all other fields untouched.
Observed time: 11h06
